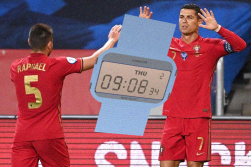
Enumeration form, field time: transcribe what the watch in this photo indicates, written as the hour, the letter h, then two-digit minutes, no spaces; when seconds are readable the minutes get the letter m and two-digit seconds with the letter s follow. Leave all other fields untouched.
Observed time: 9h08m34s
